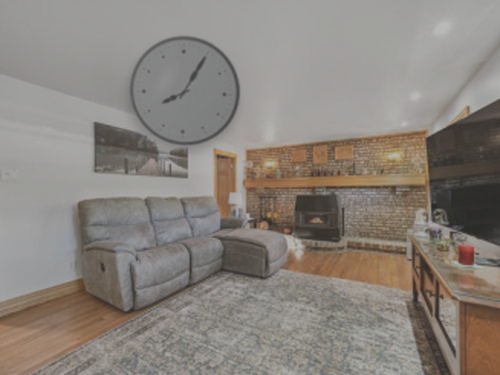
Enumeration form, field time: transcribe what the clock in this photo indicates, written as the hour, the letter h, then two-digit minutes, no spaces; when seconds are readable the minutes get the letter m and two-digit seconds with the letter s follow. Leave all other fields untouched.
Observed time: 8h05
